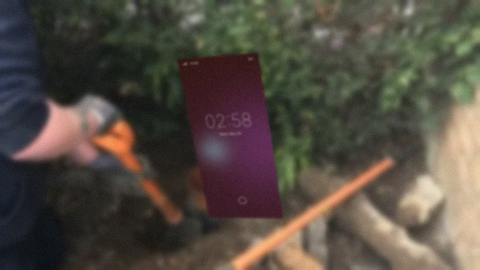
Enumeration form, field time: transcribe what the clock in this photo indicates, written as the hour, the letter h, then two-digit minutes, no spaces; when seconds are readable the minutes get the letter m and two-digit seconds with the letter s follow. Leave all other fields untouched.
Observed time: 2h58
